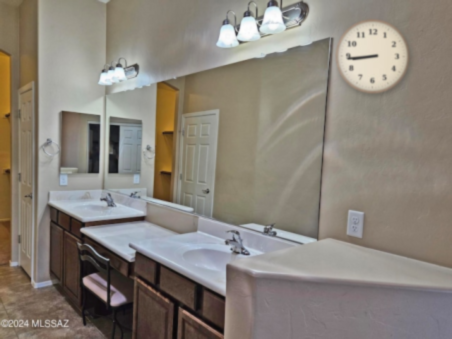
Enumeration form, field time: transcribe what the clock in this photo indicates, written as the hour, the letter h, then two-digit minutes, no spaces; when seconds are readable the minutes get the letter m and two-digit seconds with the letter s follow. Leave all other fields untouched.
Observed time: 8h44
